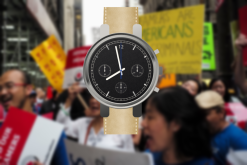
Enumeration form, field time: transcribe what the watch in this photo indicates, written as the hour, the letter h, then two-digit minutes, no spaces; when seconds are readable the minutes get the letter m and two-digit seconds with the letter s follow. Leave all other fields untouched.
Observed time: 7h58
